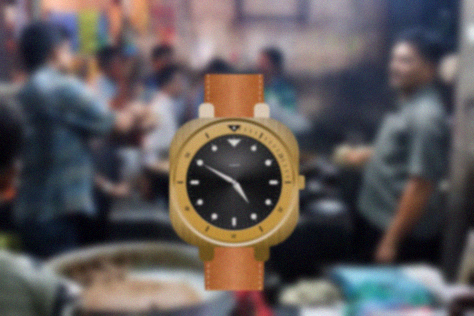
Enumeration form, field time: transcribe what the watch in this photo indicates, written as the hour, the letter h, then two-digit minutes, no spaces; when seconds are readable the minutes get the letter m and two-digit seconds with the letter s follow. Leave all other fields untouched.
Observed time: 4h50
